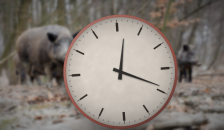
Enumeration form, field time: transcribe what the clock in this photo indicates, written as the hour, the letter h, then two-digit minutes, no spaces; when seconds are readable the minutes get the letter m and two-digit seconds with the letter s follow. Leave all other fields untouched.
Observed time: 12h19
